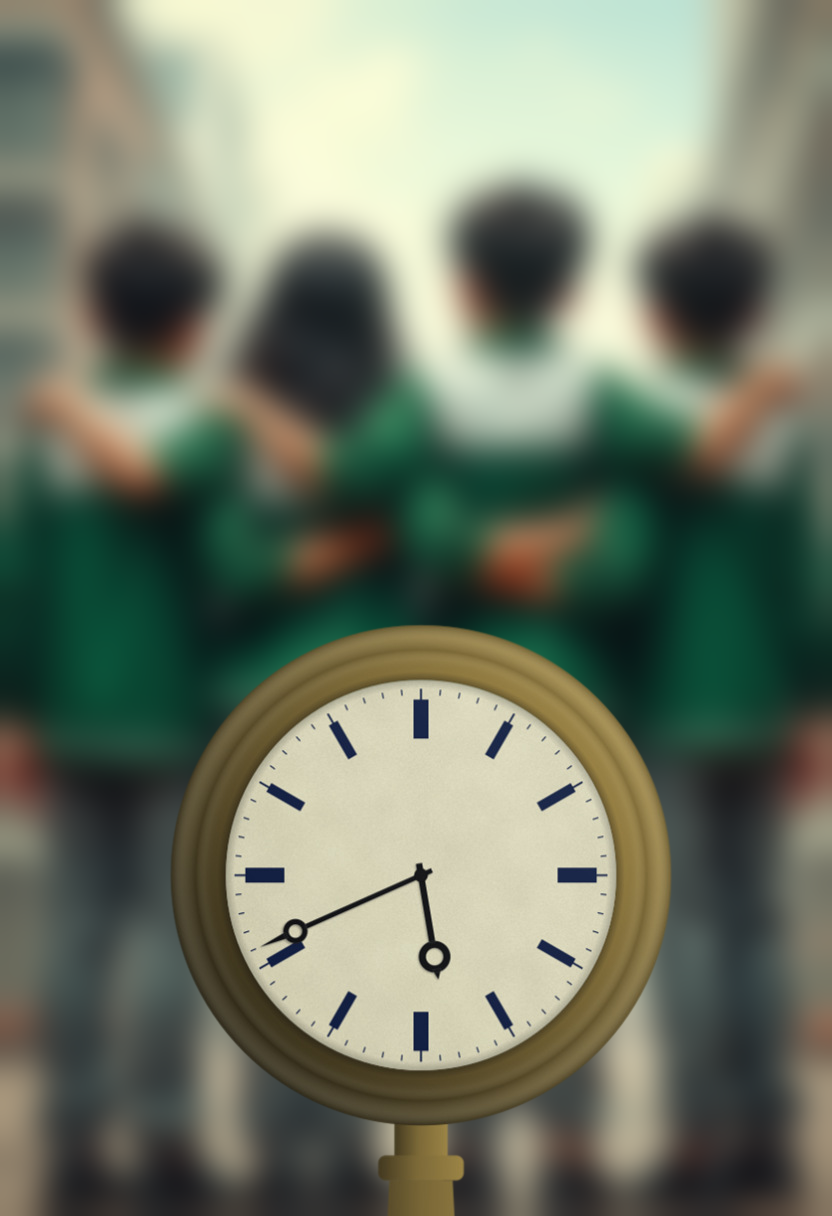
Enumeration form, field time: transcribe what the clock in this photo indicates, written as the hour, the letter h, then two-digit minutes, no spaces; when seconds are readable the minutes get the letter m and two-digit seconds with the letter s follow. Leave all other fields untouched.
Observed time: 5h41
